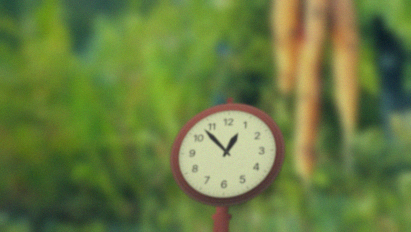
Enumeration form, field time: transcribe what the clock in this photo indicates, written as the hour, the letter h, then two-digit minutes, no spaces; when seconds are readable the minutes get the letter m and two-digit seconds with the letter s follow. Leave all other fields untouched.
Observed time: 12h53
